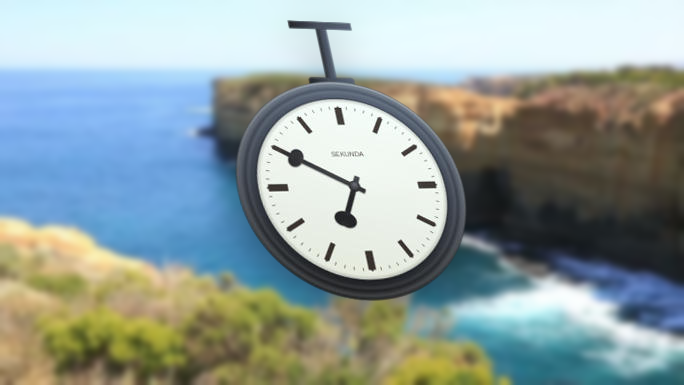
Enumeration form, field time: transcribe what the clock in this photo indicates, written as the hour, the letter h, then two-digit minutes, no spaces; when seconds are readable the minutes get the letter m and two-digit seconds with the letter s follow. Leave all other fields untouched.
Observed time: 6h50
